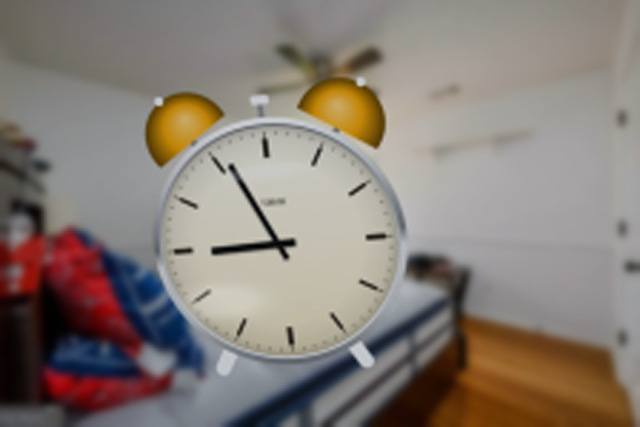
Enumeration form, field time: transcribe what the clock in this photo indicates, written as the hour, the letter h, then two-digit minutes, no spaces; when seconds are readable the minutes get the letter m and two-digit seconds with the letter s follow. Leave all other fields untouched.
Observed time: 8h56
